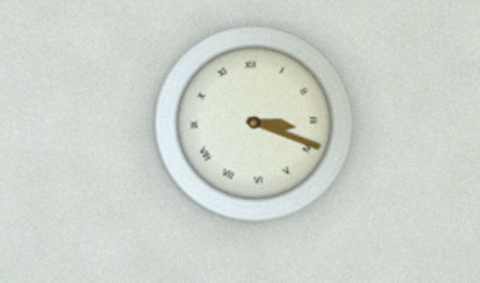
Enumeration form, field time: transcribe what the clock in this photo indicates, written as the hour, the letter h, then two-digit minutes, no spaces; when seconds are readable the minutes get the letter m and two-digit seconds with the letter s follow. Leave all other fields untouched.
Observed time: 3h19
